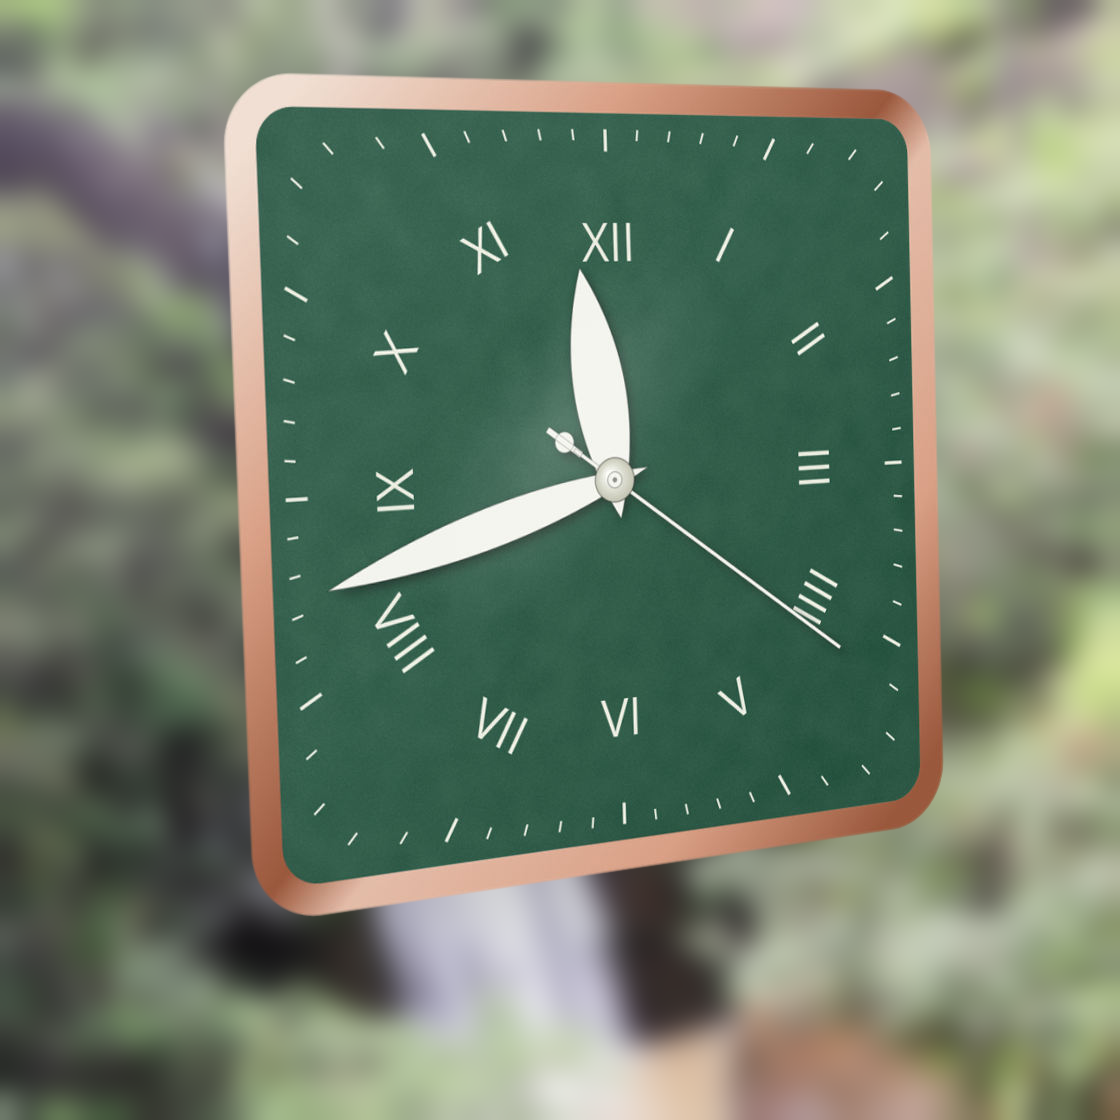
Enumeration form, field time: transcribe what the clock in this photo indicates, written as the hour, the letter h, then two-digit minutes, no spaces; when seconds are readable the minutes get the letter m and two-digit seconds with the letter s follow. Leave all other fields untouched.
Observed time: 11h42m21s
